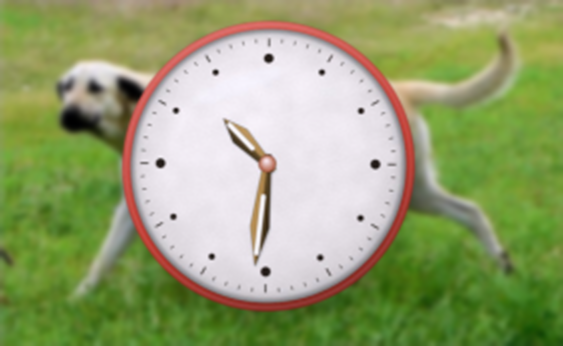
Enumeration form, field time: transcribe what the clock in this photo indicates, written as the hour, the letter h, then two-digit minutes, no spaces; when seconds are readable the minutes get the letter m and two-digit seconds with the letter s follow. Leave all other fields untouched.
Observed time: 10h31
